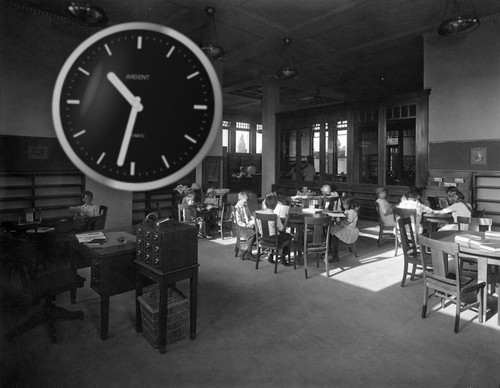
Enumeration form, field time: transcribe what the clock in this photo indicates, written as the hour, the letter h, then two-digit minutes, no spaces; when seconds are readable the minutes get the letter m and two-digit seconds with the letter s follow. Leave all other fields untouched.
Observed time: 10h32
